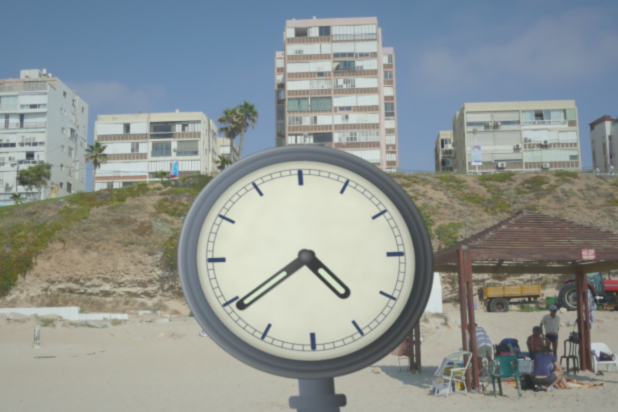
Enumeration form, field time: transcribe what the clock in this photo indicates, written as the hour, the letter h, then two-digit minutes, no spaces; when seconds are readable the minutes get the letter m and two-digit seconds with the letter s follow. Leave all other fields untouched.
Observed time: 4h39
